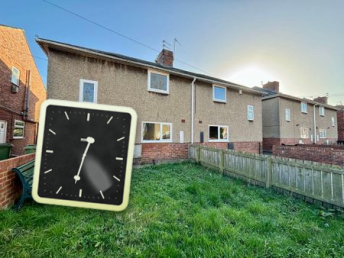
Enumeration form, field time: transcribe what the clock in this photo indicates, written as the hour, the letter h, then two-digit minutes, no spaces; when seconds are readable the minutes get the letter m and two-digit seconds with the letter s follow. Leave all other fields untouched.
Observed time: 12h32
